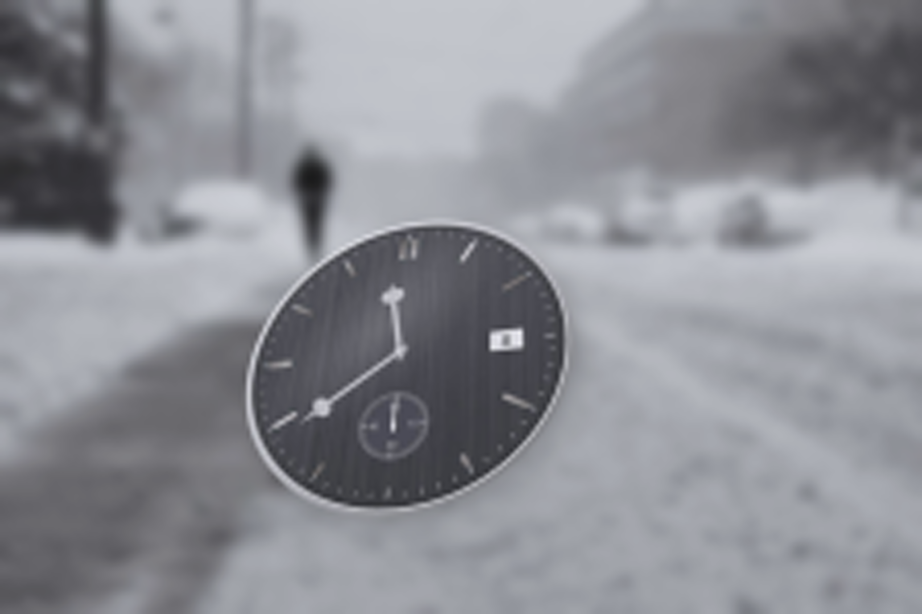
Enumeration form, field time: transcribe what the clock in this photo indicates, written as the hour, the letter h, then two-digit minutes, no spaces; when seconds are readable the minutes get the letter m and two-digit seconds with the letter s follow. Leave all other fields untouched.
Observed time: 11h39
